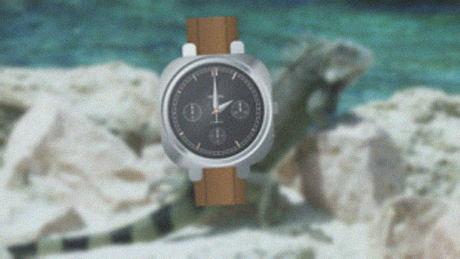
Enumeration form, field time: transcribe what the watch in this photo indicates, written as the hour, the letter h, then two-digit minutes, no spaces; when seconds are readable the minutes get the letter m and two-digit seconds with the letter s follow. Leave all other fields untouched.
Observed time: 2h00
